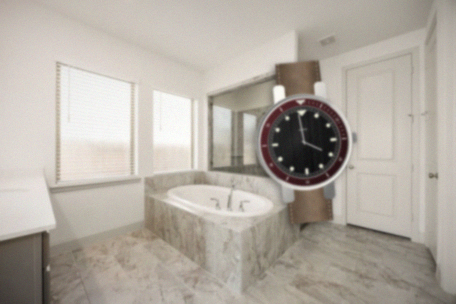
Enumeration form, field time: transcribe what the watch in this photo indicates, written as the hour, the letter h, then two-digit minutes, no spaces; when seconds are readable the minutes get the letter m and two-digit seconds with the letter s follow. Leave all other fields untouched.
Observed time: 3h59
